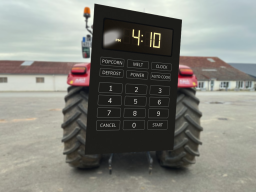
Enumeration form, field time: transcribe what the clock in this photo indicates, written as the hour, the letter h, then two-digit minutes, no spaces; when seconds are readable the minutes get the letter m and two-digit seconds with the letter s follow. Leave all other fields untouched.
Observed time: 4h10
